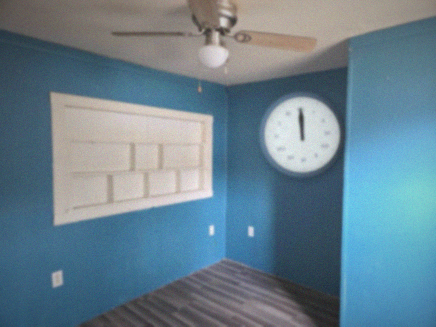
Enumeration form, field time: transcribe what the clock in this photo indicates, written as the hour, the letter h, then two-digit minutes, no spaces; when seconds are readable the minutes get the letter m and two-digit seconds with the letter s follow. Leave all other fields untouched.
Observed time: 12h00
